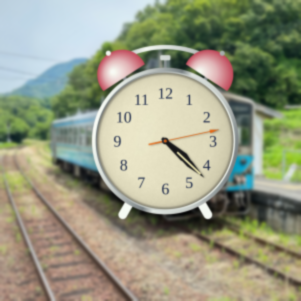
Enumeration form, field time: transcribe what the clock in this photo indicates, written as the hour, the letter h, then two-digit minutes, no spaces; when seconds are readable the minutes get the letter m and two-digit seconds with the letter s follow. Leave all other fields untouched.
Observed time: 4h22m13s
